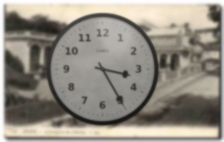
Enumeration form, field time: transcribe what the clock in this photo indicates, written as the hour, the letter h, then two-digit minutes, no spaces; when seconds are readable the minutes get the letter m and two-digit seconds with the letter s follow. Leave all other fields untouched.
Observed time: 3h25
